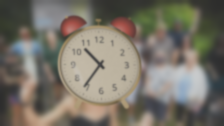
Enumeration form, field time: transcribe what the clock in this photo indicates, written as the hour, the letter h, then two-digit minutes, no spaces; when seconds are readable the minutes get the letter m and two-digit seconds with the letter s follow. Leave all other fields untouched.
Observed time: 10h36
